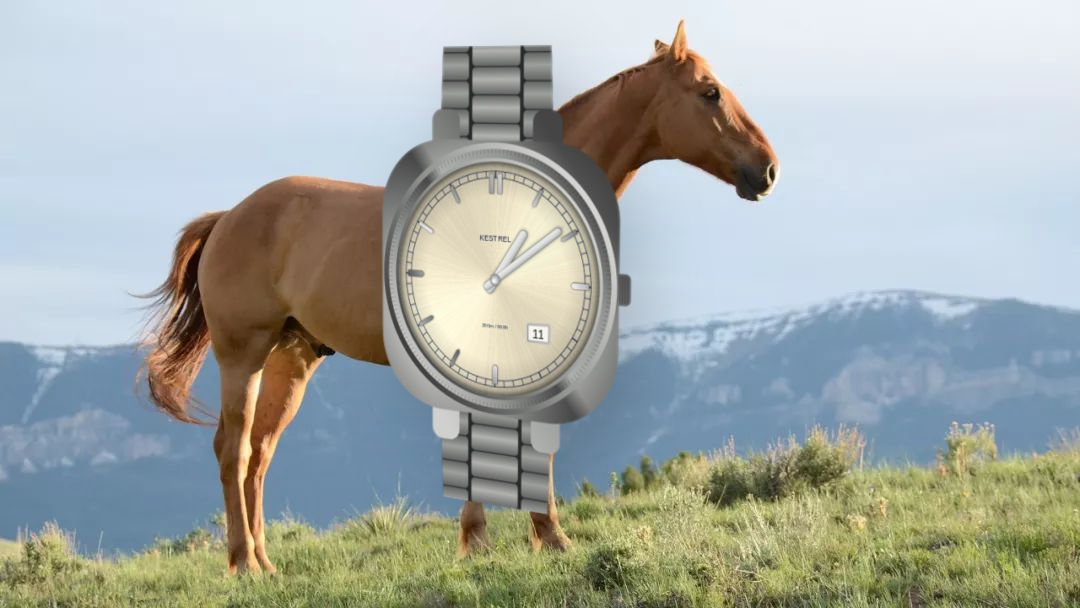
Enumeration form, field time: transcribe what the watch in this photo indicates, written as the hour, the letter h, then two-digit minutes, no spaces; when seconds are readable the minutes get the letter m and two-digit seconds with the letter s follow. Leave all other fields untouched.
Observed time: 1h09
